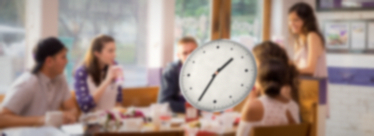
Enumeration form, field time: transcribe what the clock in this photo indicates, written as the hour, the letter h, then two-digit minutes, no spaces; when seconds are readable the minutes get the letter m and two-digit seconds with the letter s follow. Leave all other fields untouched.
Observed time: 1h35
